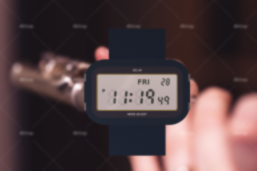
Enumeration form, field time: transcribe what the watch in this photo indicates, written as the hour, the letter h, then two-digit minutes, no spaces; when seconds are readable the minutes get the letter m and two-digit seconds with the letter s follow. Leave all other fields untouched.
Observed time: 11h19m49s
